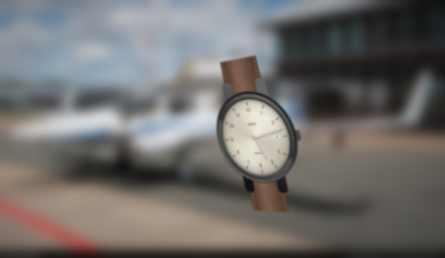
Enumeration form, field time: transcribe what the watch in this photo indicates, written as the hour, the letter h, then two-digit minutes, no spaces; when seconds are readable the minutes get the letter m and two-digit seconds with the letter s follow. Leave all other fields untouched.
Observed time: 5h13
